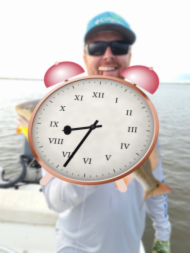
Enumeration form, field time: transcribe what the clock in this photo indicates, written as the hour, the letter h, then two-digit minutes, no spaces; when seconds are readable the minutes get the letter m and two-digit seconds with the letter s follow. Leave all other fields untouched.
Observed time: 8h34
